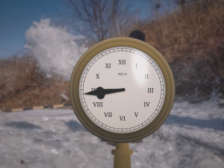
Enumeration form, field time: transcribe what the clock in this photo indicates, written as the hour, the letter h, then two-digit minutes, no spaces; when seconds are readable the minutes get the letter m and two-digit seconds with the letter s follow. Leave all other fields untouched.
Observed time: 8h44
